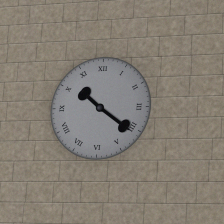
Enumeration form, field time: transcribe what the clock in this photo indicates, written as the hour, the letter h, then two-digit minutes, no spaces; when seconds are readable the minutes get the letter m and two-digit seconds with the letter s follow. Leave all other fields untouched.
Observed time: 10h21
